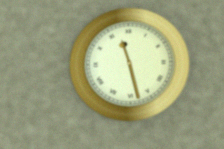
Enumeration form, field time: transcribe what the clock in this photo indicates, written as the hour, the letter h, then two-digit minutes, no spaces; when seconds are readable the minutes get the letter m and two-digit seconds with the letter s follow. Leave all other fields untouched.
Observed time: 11h28
